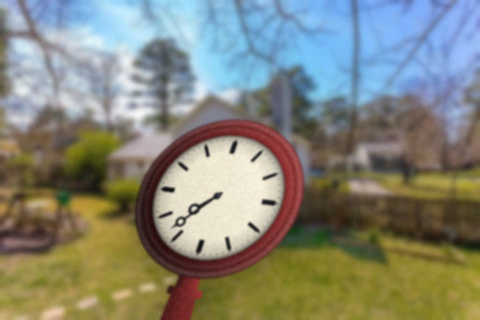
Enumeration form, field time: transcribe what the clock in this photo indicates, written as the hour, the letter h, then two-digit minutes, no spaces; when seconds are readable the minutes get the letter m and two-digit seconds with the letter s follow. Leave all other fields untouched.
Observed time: 7h37
